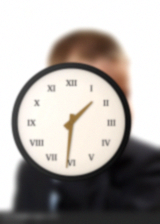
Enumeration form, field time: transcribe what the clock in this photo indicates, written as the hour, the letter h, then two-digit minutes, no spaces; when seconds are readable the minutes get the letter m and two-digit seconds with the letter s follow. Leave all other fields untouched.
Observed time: 1h31
